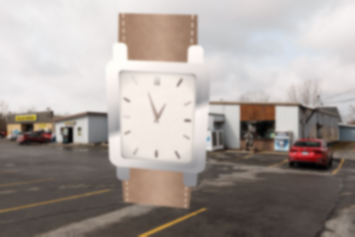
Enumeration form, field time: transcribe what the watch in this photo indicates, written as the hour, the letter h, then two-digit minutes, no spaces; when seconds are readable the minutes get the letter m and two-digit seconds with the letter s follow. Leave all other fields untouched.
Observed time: 12h57
